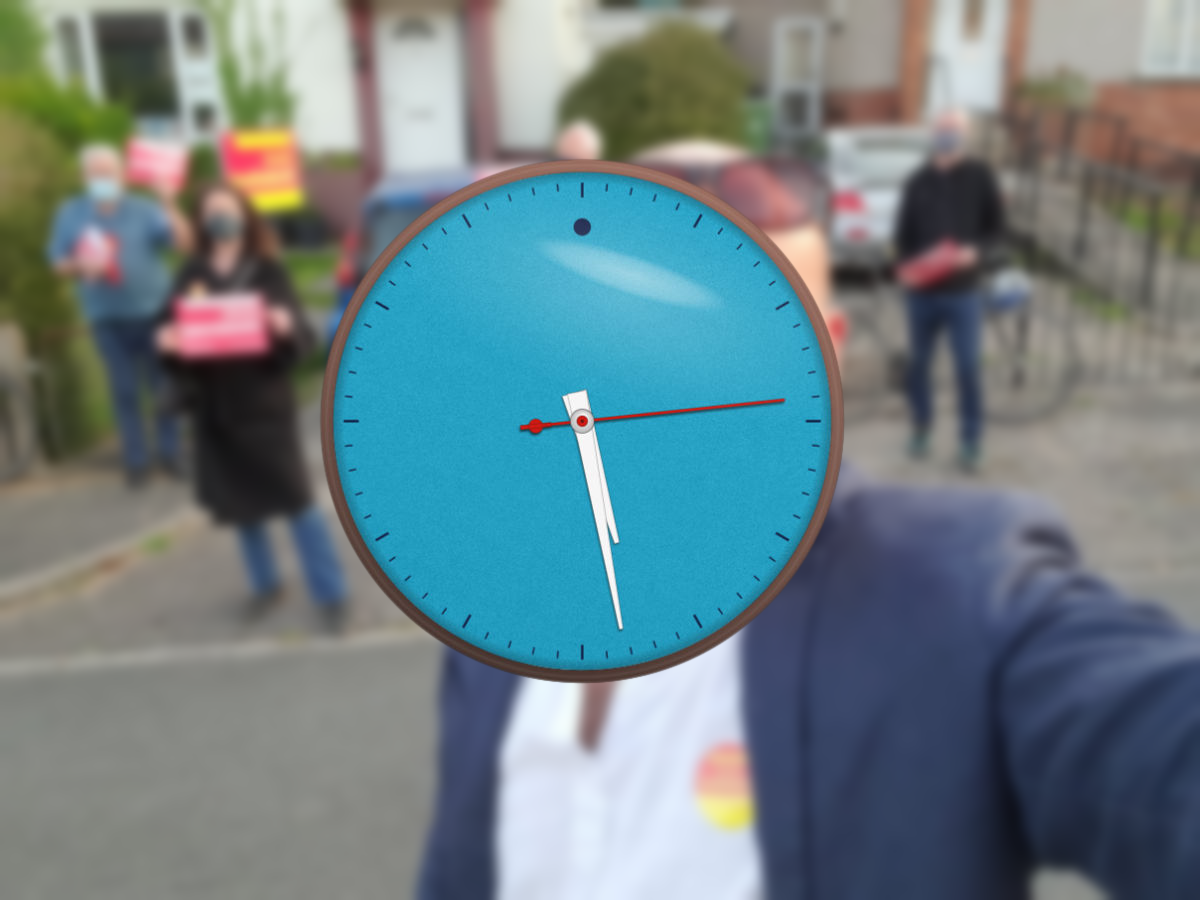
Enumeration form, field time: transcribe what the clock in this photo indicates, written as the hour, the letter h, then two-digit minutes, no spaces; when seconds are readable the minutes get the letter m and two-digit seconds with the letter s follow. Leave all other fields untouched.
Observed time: 5h28m14s
